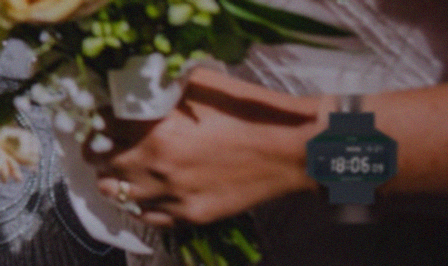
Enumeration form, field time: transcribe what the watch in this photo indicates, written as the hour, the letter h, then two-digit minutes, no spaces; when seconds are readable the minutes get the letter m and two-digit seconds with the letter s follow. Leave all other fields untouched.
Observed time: 18h06
